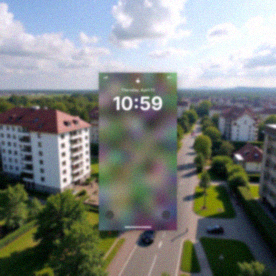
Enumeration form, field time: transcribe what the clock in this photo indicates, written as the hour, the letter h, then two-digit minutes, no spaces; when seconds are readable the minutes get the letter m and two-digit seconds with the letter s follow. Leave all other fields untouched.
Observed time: 10h59
